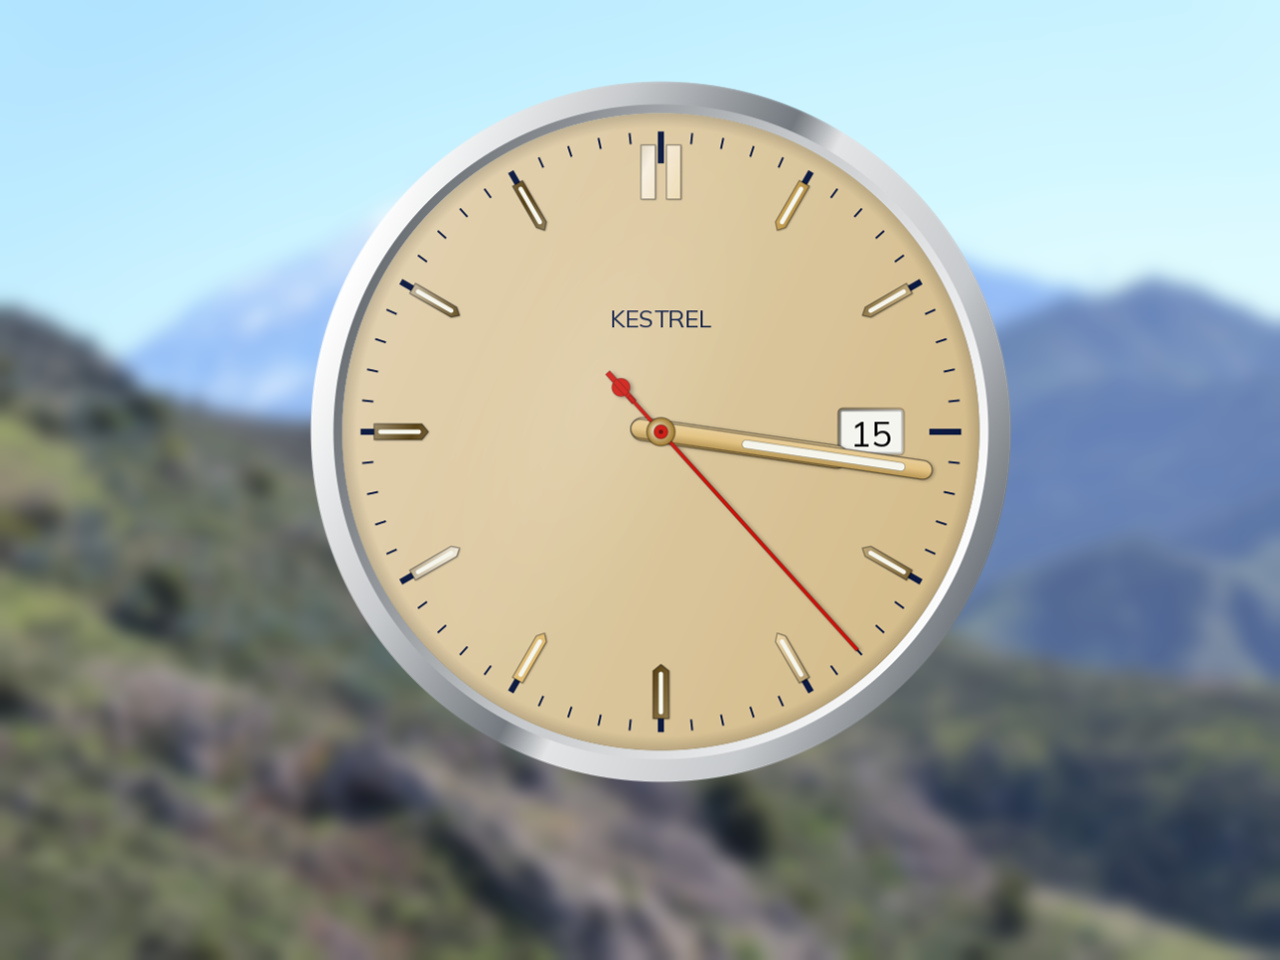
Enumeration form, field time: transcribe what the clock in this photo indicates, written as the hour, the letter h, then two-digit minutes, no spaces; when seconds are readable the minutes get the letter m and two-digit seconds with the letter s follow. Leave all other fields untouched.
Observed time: 3h16m23s
